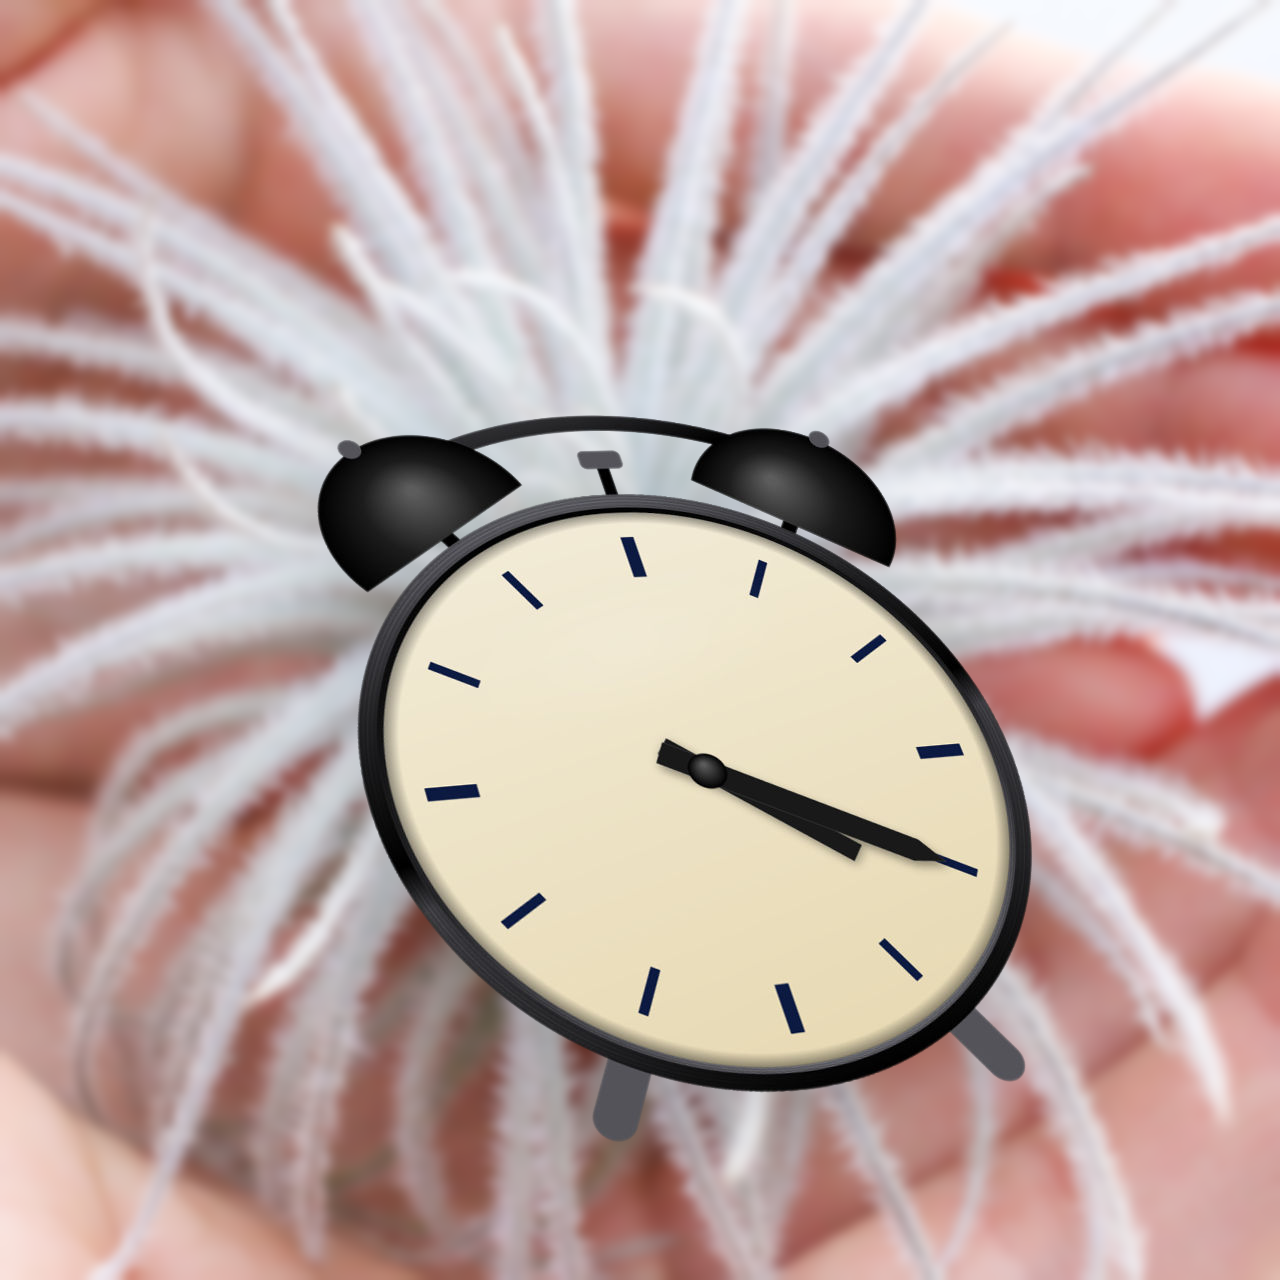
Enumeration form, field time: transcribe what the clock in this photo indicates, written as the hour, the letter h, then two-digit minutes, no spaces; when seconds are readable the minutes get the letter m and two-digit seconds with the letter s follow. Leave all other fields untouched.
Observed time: 4h20
